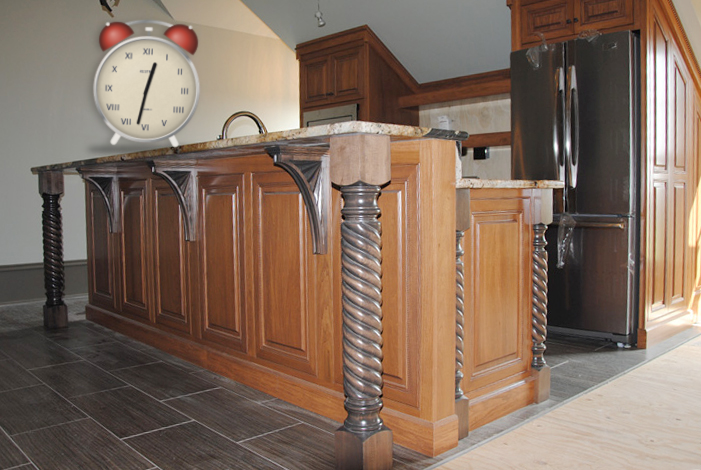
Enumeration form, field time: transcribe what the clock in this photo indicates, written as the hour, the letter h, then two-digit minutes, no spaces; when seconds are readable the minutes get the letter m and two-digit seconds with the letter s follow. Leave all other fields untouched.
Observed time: 12h32
